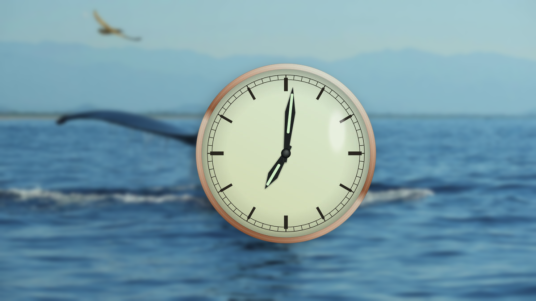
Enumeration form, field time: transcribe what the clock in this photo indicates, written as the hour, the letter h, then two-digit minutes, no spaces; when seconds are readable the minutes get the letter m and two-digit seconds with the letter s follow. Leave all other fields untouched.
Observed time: 7h01
